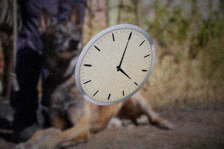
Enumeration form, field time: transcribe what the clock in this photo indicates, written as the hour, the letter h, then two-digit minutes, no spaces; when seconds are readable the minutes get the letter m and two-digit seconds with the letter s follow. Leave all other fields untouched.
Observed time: 4h00
